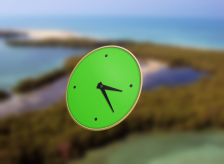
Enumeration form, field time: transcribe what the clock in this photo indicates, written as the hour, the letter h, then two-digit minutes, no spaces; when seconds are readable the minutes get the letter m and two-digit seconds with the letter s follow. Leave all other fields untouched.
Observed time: 3h24
